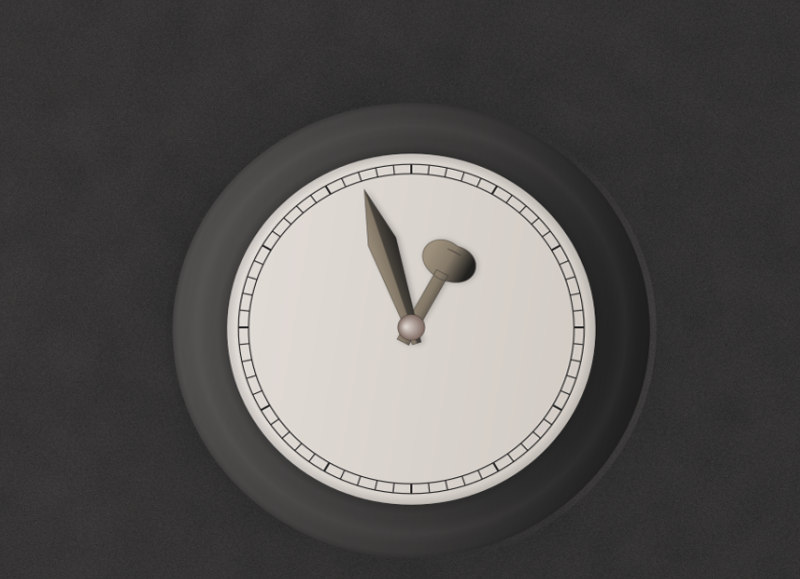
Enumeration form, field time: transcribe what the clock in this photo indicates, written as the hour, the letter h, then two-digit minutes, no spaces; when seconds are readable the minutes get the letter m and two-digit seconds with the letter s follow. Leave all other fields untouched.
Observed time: 12h57
